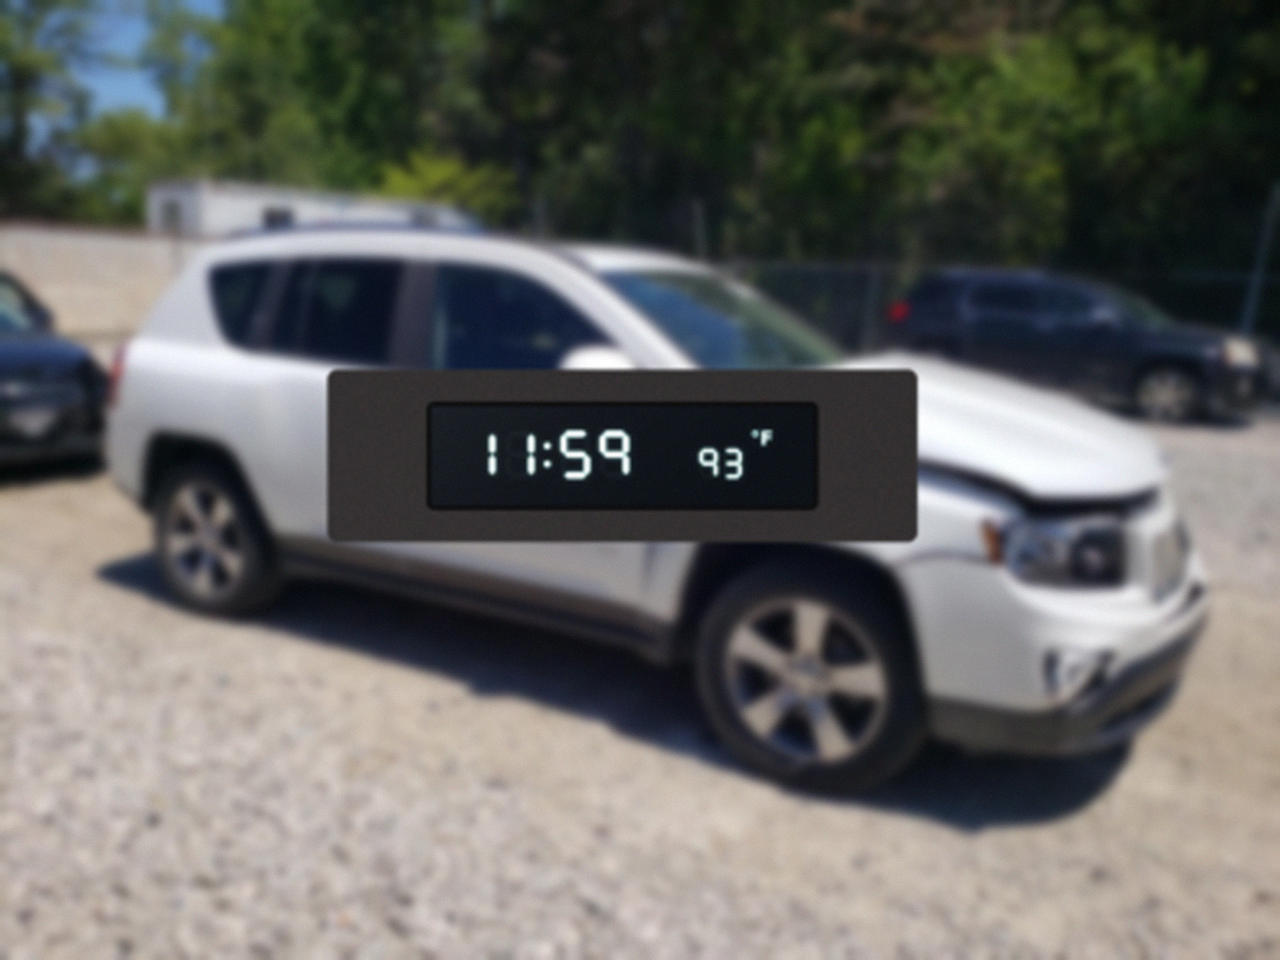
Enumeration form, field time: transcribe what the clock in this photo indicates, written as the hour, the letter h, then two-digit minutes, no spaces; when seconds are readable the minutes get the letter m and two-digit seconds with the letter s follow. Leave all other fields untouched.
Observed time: 11h59
